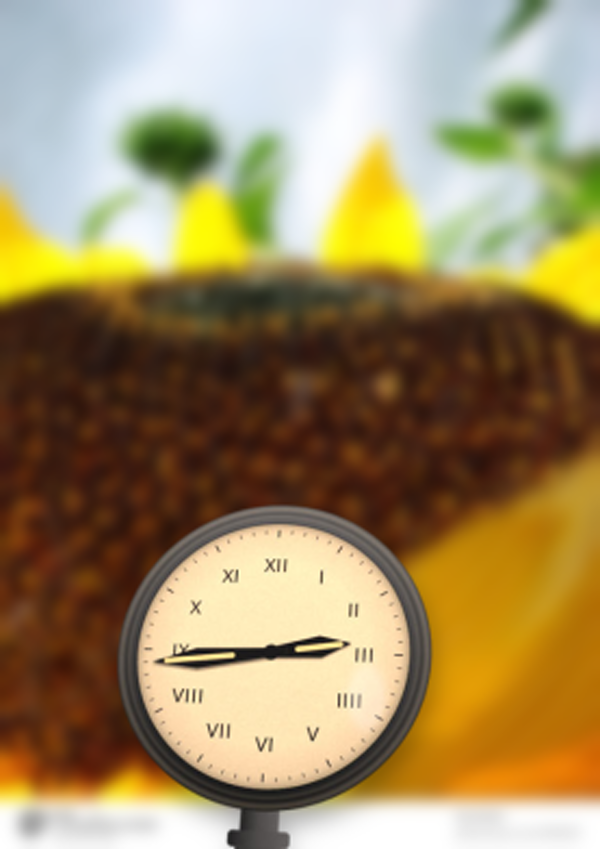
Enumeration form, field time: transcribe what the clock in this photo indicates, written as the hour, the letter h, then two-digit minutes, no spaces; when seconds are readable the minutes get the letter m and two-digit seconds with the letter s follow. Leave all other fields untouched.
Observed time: 2h44
